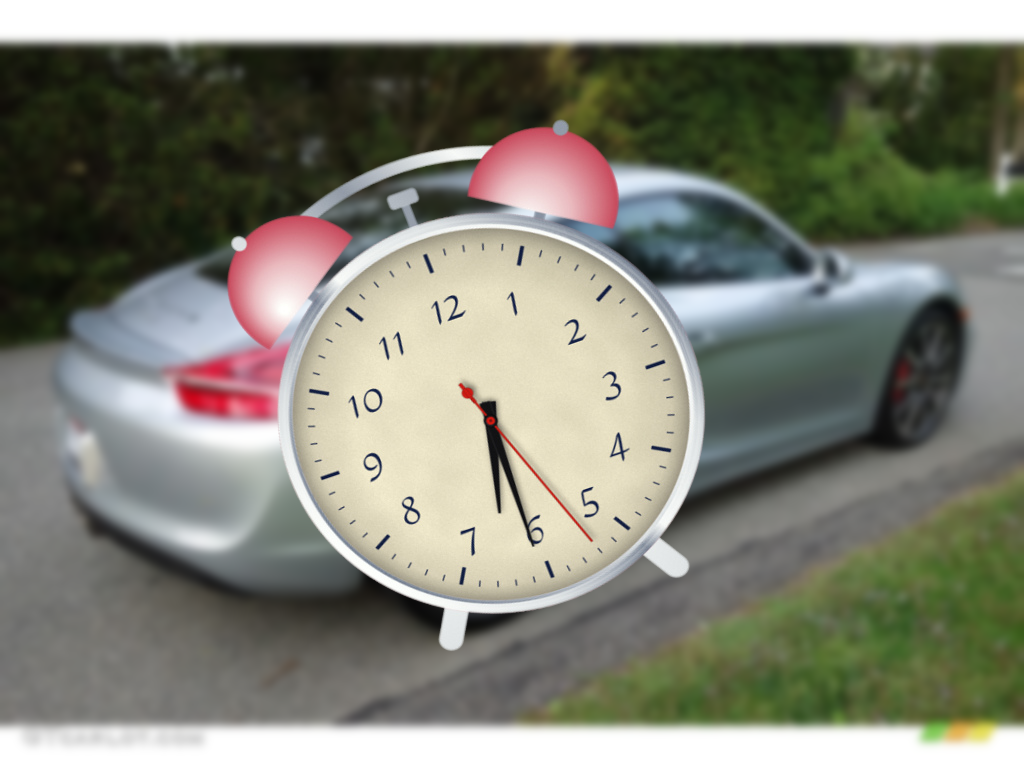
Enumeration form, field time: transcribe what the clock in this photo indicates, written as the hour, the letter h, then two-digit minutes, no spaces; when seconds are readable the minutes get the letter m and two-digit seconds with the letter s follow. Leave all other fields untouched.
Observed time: 6h30m27s
